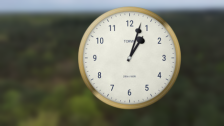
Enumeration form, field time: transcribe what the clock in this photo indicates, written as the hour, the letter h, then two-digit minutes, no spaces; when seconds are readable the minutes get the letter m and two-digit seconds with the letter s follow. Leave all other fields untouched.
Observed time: 1h03
